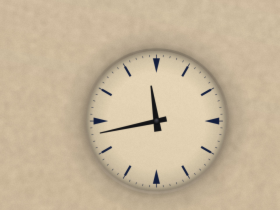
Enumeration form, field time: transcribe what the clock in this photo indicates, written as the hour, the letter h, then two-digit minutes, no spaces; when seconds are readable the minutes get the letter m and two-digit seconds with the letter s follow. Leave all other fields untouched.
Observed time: 11h43
